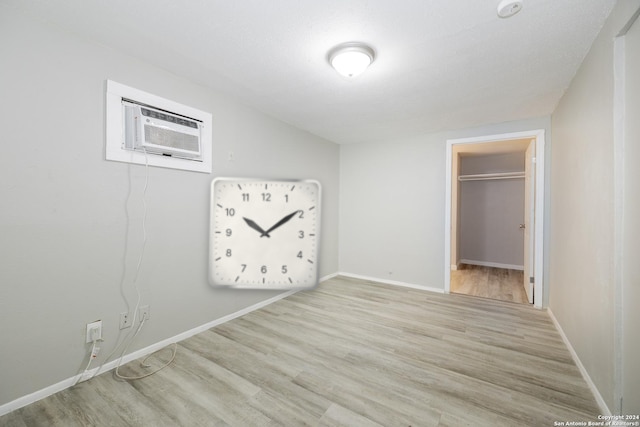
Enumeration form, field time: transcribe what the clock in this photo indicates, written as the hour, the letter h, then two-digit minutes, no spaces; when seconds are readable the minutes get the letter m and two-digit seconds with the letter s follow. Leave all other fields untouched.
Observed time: 10h09
